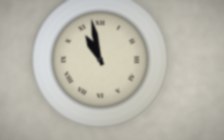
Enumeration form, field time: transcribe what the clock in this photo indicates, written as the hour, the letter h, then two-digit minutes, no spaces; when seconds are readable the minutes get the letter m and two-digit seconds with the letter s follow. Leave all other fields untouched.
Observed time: 10h58
